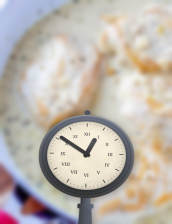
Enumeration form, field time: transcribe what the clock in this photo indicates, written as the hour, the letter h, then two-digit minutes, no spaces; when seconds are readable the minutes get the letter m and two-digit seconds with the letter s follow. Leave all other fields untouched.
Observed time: 12h51
